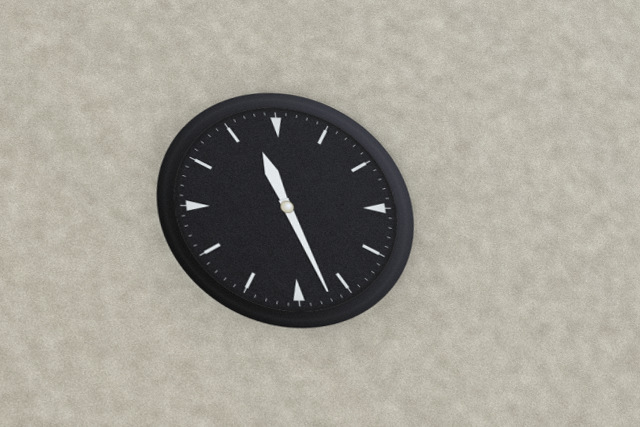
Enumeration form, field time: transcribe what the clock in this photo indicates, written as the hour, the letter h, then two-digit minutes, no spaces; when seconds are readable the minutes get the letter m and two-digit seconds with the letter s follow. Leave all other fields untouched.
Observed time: 11h27
